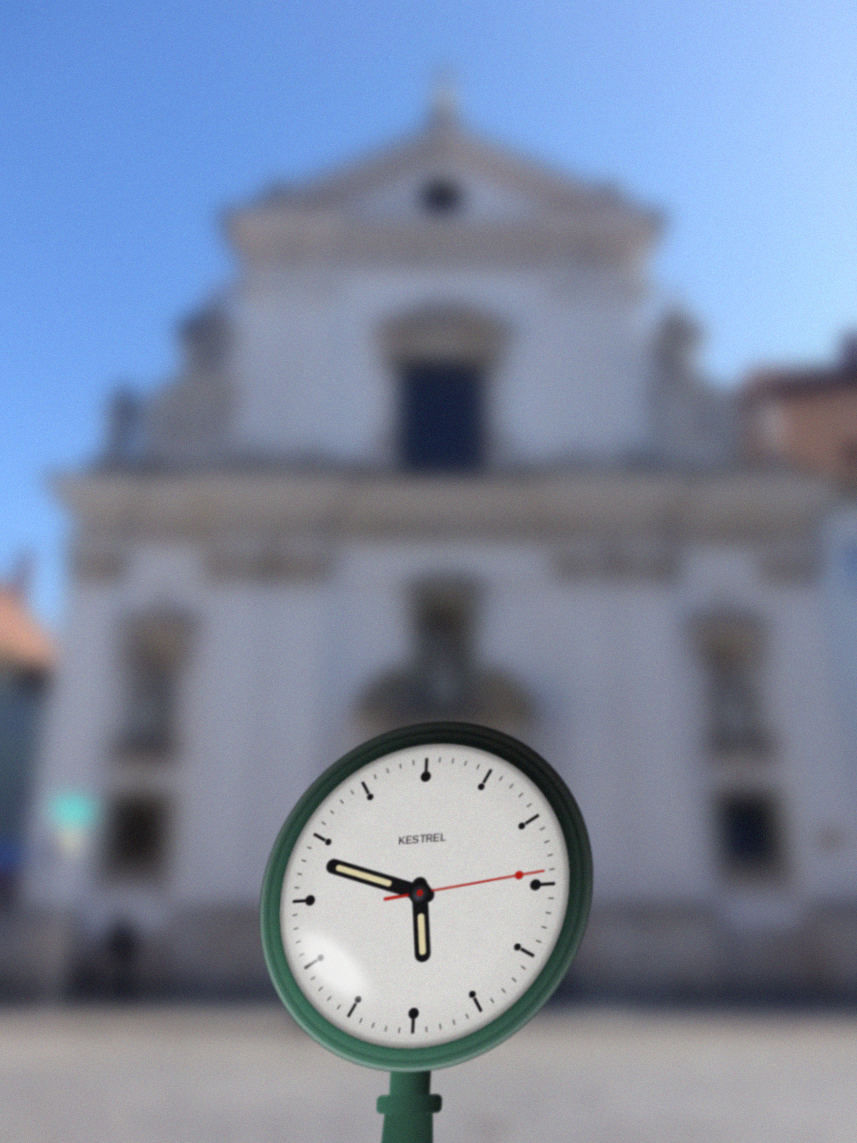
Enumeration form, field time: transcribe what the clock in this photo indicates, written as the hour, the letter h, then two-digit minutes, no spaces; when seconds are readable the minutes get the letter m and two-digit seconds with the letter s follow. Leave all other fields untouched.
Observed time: 5h48m14s
